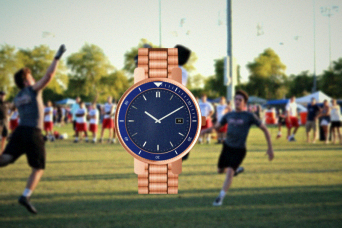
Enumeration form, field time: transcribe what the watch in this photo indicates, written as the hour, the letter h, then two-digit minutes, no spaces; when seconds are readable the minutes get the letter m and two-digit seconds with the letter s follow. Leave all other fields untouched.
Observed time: 10h10
